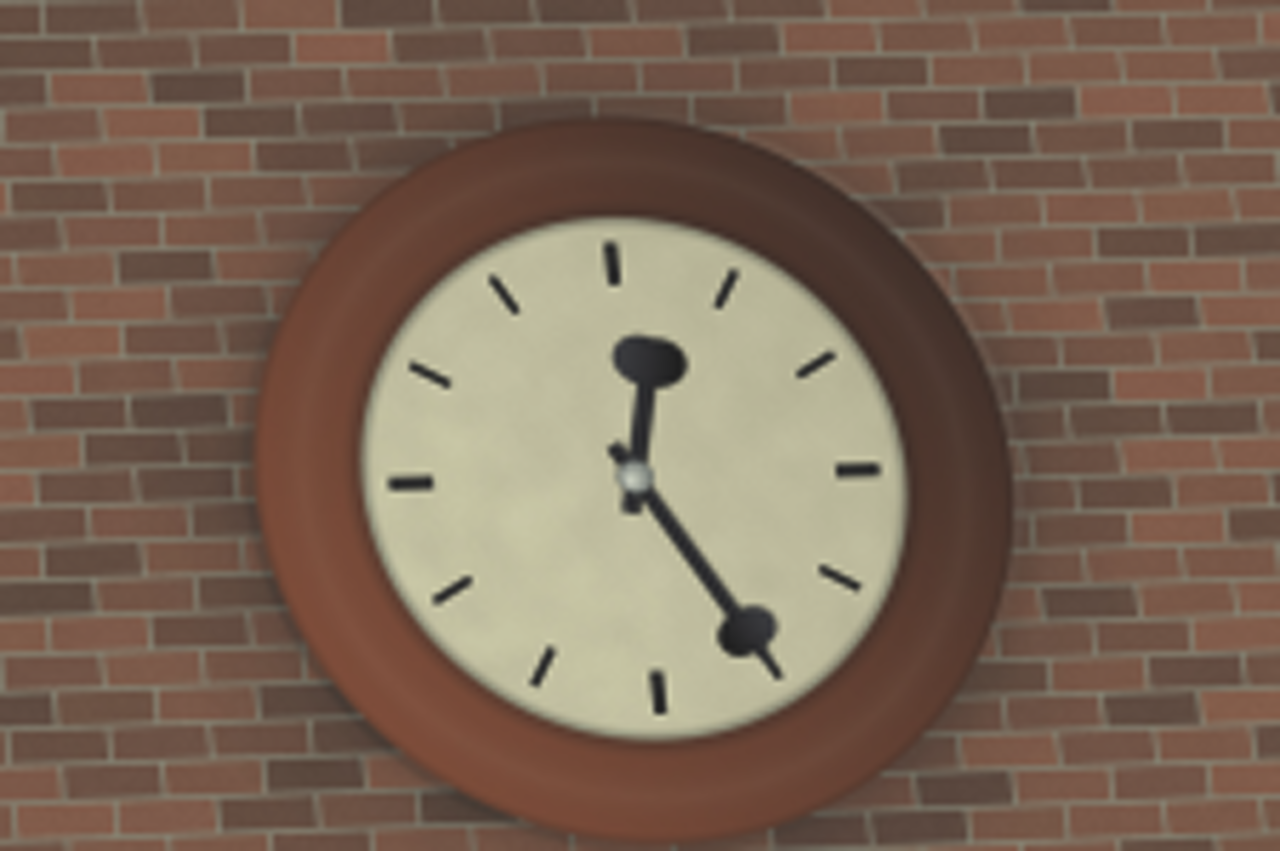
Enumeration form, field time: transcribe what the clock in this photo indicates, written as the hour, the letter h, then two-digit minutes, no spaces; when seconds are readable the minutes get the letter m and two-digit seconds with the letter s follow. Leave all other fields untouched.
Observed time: 12h25
